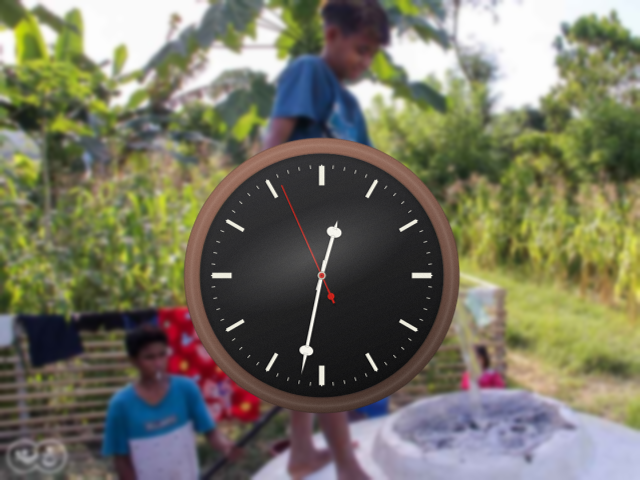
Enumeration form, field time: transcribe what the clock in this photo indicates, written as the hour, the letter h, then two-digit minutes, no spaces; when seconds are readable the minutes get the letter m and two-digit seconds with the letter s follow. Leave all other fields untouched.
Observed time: 12h31m56s
